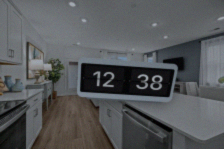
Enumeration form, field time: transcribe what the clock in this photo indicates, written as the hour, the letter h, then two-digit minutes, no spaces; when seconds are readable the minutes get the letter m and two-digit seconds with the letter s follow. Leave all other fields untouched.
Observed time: 12h38
